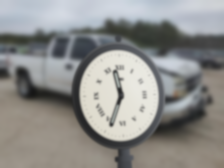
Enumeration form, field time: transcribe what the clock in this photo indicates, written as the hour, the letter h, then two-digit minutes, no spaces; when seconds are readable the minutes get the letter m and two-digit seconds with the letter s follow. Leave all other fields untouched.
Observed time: 11h34
